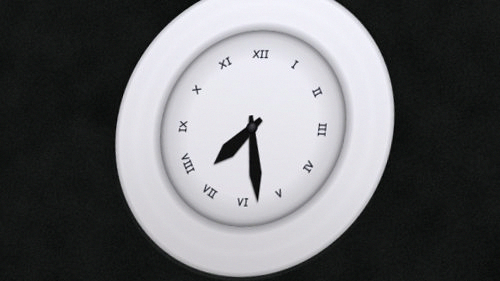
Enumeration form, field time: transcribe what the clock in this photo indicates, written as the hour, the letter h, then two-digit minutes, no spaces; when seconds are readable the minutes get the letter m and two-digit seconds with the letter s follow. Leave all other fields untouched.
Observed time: 7h28
